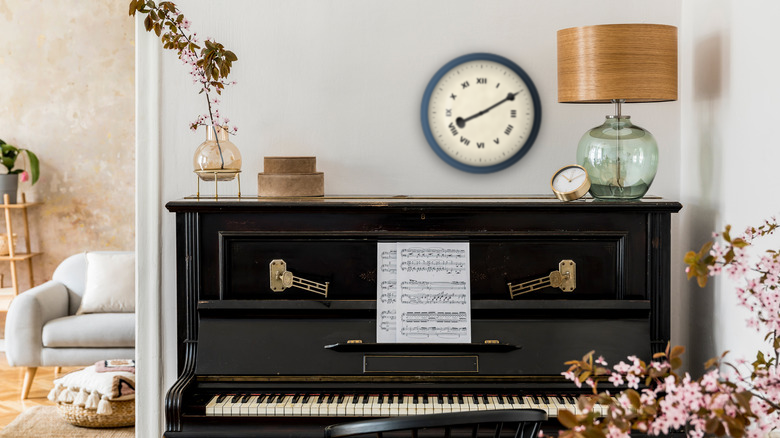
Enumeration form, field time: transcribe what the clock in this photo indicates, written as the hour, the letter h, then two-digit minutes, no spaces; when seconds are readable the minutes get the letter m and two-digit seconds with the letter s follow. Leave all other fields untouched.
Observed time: 8h10
